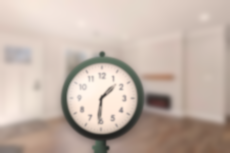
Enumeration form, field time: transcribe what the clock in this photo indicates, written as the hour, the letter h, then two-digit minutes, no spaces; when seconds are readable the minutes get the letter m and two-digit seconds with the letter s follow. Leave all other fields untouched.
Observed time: 1h31
